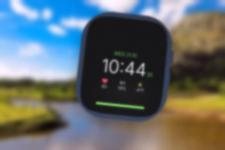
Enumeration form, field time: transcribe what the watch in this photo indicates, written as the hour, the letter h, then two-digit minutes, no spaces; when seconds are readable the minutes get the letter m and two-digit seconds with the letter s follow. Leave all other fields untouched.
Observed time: 10h44
